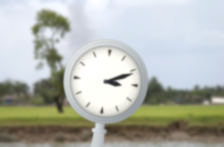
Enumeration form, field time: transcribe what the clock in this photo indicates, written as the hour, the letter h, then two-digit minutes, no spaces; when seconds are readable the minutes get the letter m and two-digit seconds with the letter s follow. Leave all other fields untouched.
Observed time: 3h11
